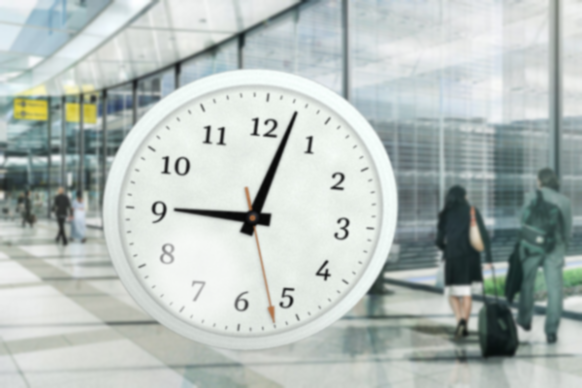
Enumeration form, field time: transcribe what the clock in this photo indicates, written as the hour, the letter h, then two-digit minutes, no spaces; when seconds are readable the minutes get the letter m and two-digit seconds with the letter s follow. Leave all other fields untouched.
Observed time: 9h02m27s
